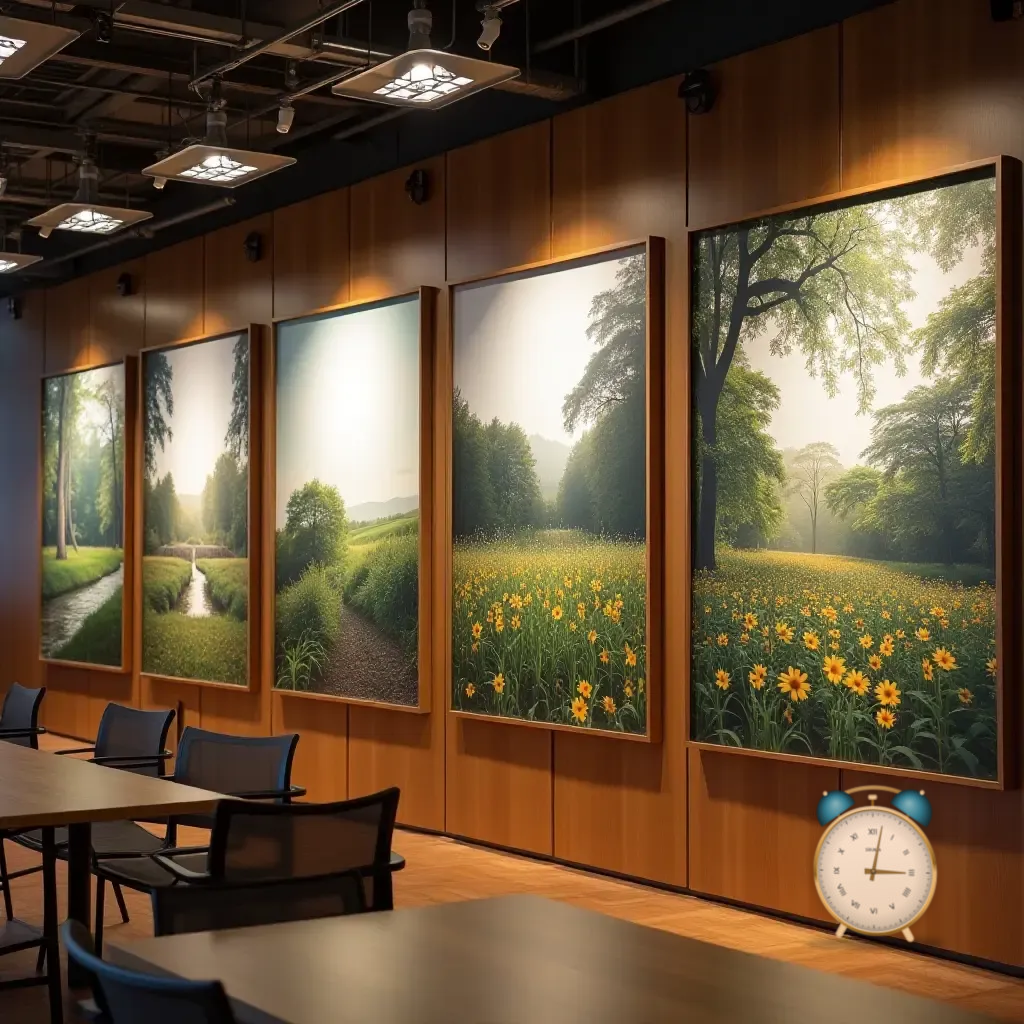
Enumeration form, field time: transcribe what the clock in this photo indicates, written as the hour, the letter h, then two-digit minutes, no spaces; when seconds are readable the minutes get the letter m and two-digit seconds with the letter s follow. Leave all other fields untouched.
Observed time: 3h02
